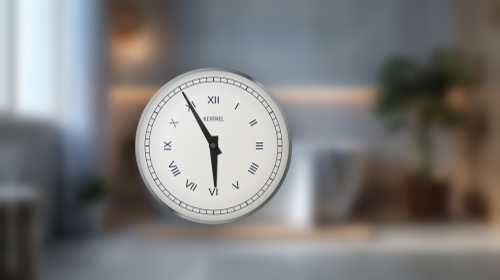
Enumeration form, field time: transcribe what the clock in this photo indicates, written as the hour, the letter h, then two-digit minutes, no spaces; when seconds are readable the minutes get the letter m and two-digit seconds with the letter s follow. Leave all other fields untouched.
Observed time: 5h55
